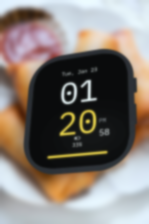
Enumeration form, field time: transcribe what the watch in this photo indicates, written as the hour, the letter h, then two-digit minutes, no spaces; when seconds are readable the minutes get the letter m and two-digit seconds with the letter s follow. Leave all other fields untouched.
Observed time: 1h20
